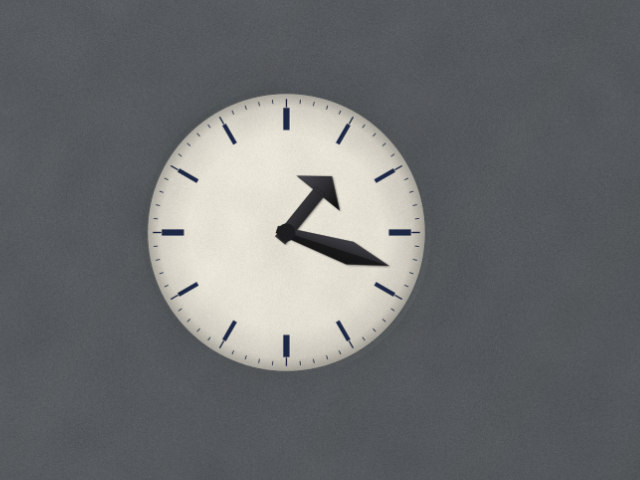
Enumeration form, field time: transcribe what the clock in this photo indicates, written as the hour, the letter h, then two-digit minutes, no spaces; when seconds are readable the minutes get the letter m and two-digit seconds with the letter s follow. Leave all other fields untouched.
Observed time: 1h18
